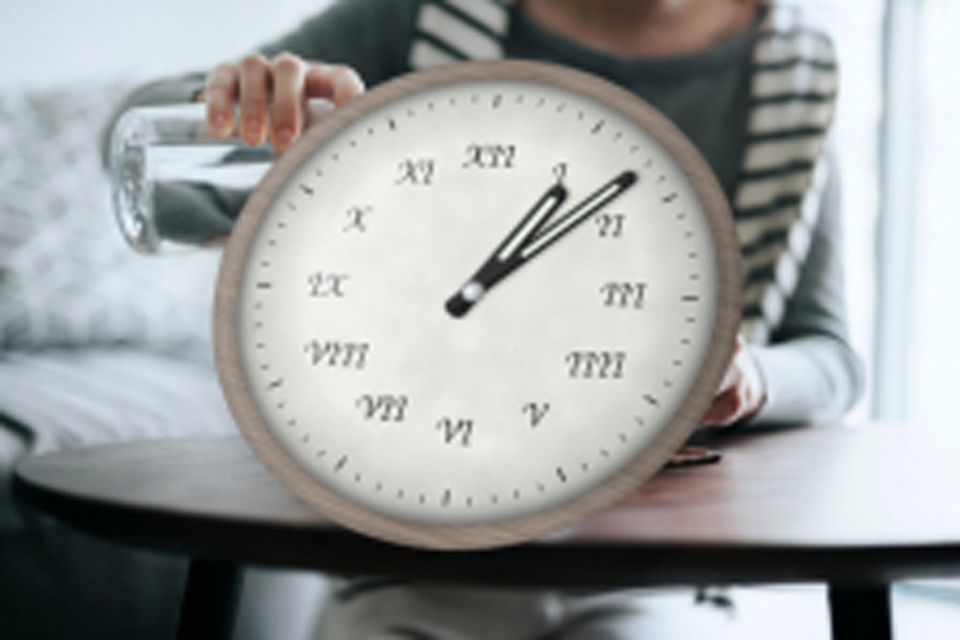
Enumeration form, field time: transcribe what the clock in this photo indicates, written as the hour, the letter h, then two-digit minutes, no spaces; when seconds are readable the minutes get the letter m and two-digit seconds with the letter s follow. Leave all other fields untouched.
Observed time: 1h08
